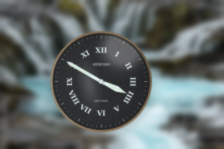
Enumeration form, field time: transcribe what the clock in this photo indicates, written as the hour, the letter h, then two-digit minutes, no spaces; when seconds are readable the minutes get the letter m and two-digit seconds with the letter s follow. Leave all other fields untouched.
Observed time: 3h50
